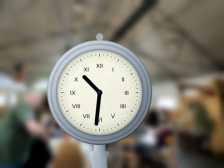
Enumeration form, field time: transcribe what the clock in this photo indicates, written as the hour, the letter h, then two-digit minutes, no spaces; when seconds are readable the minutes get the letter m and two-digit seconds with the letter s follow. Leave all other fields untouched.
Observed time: 10h31
